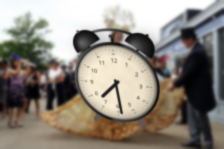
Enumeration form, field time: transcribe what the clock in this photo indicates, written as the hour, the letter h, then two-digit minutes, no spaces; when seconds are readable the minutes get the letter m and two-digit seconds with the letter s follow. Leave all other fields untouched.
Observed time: 7h29
